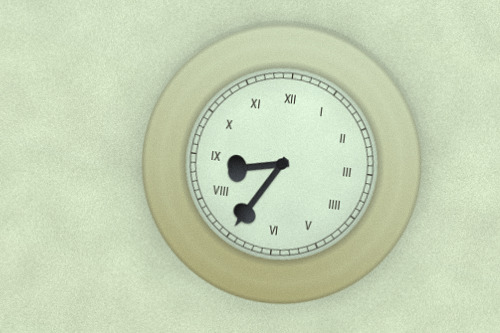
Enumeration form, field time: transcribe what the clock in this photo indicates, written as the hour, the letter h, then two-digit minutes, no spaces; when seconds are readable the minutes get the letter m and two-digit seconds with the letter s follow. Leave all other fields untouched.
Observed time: 8h35
